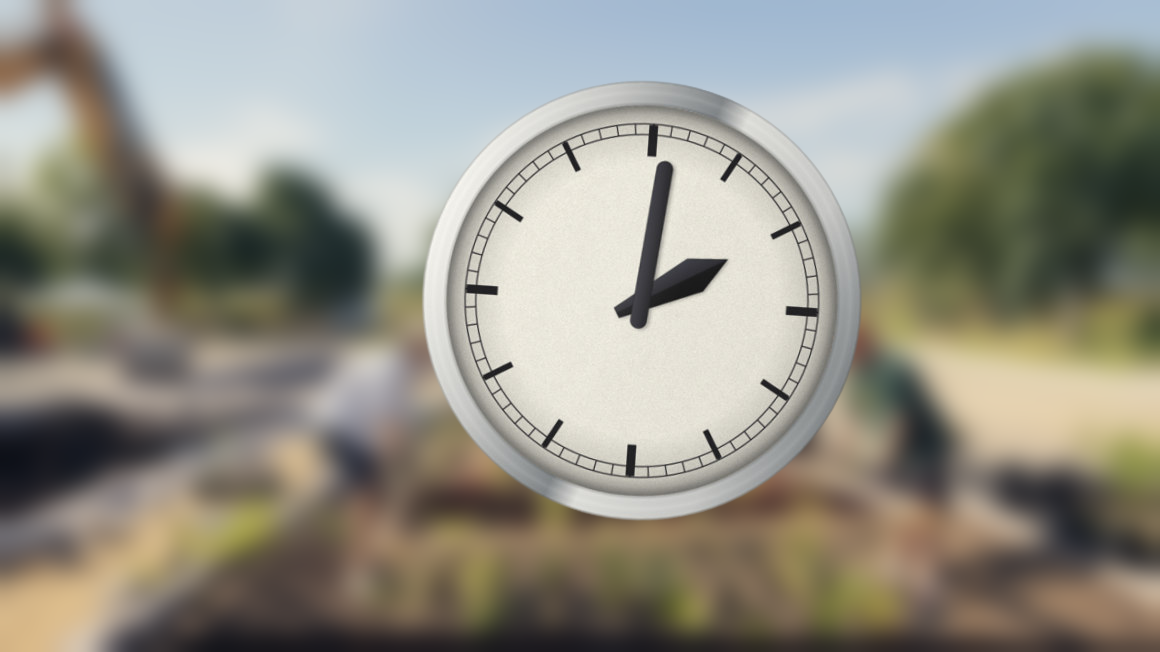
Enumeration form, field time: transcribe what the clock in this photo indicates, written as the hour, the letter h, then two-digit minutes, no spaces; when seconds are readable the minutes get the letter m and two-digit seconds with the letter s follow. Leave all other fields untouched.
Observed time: 2h01
